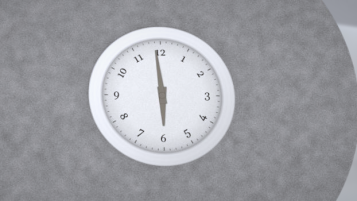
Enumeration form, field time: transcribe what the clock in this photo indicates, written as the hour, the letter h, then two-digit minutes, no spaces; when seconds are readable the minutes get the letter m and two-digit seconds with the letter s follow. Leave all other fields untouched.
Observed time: 5h59
